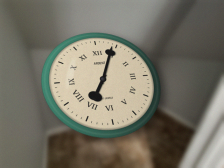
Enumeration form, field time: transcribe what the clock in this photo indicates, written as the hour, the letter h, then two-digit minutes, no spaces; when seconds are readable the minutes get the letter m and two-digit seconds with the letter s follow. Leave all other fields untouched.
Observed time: 7h04
